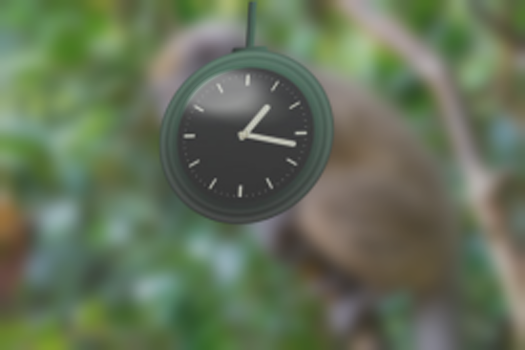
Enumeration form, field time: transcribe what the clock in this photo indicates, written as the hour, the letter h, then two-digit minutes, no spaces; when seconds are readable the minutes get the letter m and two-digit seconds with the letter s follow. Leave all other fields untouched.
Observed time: 1h17
